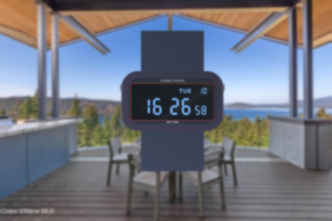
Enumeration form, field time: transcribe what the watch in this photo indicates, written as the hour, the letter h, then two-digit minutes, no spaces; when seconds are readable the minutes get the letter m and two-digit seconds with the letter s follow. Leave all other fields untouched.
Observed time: 16h26
